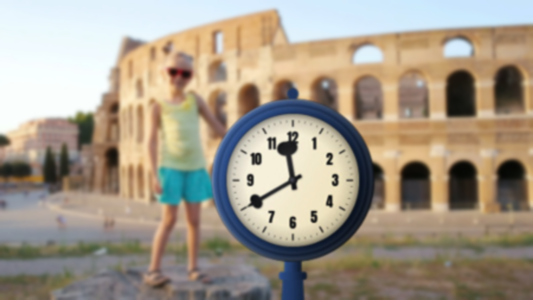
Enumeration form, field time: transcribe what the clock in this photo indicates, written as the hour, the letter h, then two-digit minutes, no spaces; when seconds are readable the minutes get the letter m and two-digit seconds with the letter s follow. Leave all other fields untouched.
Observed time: 11h40
